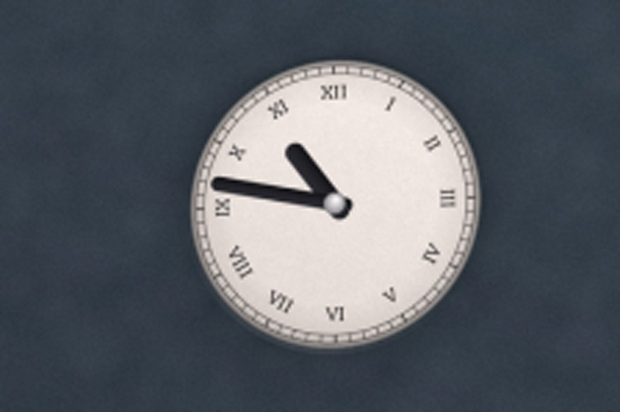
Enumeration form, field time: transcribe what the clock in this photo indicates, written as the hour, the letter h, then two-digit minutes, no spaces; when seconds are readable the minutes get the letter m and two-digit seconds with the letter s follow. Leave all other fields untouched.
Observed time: 10h47
